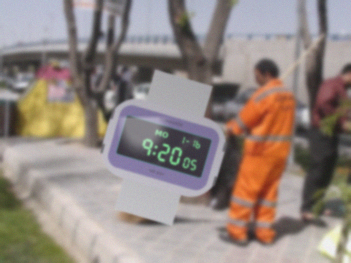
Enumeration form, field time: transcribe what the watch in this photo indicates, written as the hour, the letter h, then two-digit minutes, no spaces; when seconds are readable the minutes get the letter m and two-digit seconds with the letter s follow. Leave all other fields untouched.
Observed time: 9h20m05s
